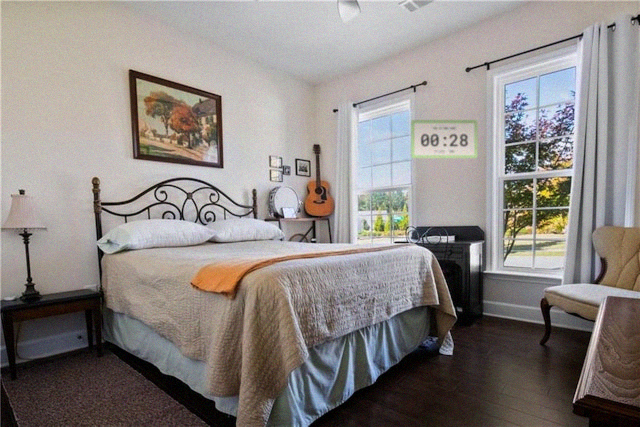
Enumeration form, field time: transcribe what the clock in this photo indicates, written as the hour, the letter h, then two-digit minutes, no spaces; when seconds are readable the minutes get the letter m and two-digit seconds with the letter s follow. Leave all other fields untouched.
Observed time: 0h28
